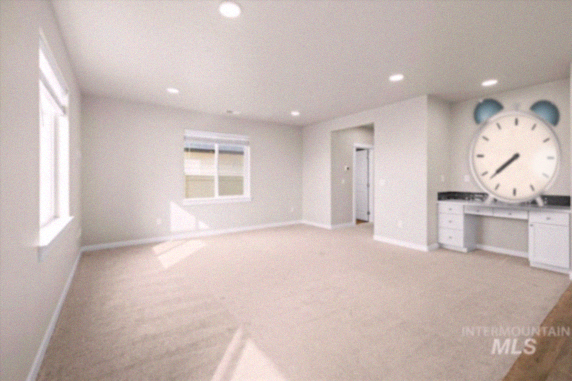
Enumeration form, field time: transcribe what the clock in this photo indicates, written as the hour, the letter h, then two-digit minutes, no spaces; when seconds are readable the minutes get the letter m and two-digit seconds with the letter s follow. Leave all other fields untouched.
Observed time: 7h38
